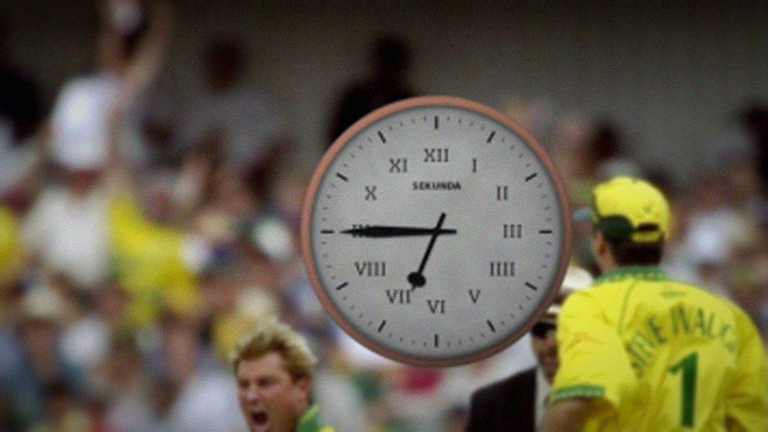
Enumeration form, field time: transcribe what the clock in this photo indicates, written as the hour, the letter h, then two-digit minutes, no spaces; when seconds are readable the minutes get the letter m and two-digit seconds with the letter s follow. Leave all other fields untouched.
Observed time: 6h45
